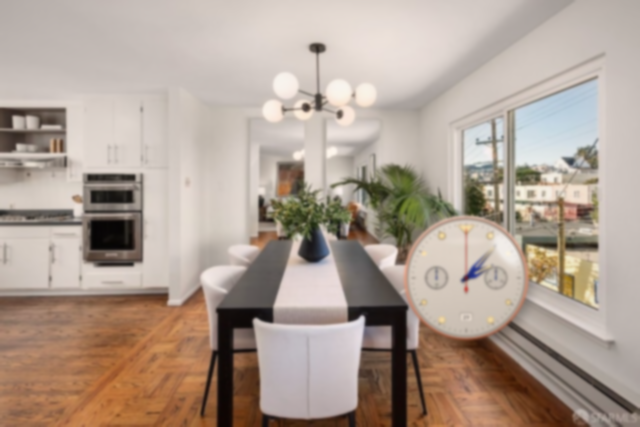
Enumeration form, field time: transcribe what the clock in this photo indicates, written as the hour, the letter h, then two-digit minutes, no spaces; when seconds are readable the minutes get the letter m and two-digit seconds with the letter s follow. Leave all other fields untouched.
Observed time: 2h07
